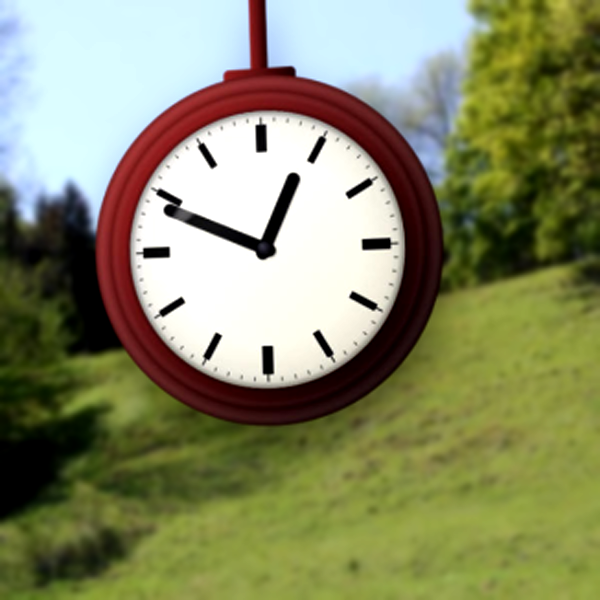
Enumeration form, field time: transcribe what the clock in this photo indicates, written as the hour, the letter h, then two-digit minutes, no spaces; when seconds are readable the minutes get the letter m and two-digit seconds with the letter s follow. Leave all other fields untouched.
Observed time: 12h49
